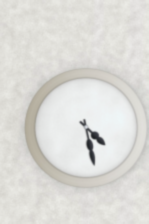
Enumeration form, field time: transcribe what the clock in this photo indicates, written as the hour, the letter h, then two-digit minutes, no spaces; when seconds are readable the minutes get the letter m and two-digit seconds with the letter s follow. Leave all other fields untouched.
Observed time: 4h28
